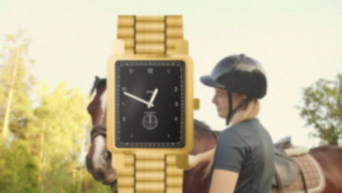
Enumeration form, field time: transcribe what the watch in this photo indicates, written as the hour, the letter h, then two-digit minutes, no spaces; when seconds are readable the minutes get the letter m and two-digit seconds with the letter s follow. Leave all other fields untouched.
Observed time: 12h49
